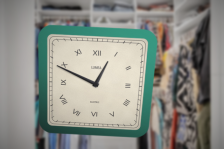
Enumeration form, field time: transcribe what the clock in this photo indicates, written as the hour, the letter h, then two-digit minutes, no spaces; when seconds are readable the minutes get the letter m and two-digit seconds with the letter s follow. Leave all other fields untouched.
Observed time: 12h49
